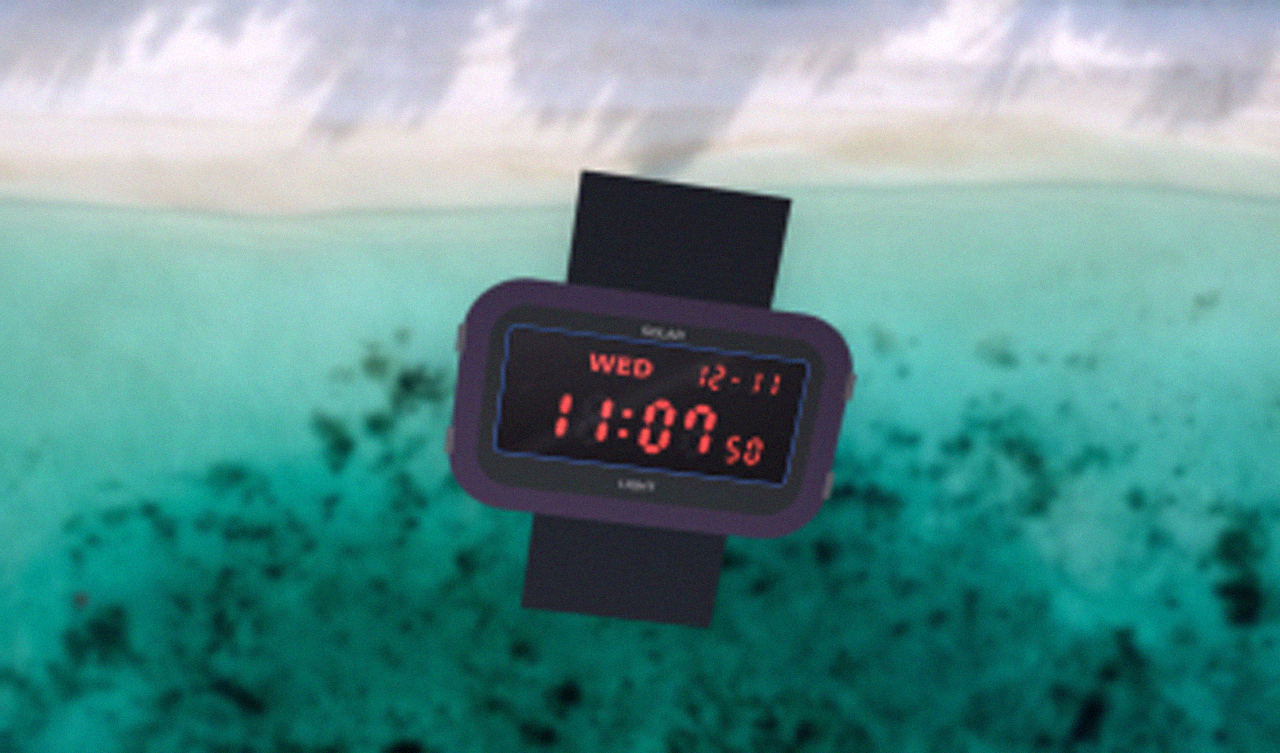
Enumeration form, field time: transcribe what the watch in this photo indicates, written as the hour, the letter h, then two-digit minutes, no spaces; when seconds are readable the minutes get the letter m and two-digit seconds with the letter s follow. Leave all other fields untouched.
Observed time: 11h07m50s
